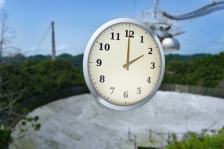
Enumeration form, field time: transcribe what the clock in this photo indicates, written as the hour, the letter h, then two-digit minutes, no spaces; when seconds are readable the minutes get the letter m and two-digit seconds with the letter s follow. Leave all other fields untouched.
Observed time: 2h00
